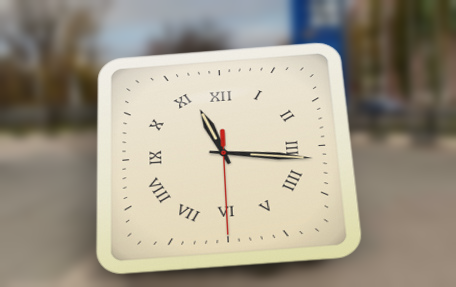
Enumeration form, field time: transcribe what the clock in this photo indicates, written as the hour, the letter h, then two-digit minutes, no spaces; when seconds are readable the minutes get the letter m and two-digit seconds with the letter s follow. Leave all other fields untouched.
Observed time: 11h16m30s
